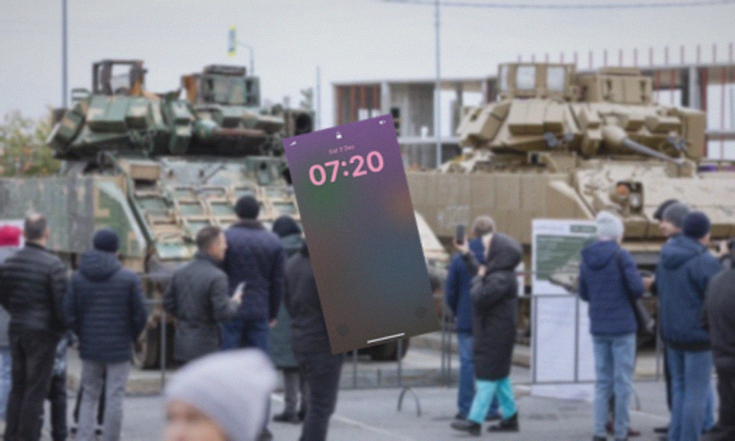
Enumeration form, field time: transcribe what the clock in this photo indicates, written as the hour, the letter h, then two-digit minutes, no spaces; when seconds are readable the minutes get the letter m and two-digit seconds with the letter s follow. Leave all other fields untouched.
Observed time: 7h20
